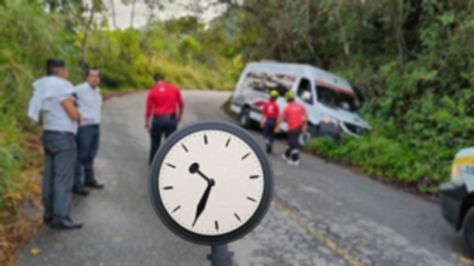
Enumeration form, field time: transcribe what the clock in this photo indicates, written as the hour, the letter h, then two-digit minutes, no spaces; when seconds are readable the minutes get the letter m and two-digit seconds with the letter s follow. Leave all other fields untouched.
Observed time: 10h35
